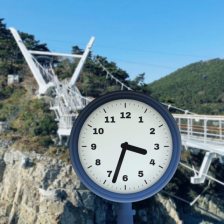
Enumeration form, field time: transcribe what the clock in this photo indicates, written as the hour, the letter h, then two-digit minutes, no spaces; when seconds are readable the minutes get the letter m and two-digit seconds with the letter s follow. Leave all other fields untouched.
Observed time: 3h33
